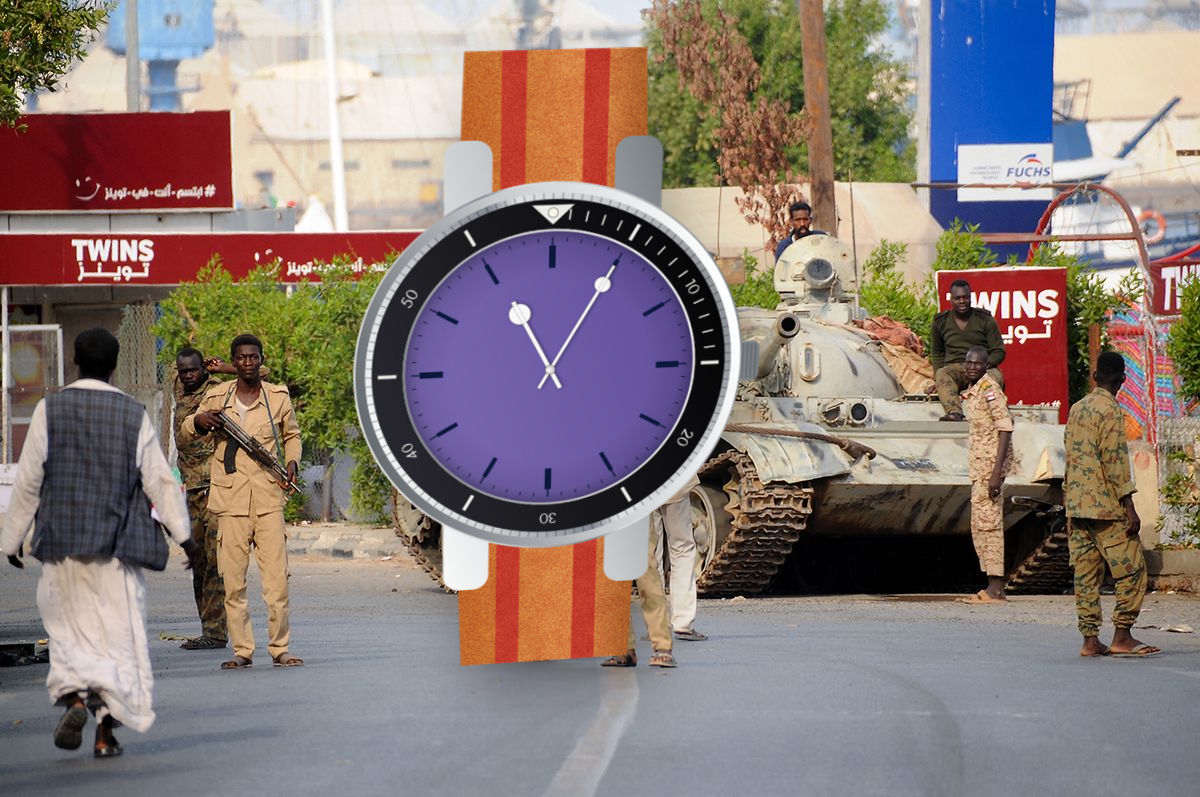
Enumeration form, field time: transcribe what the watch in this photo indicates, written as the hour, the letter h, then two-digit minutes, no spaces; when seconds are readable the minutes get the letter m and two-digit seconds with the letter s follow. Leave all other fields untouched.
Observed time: 11h05
